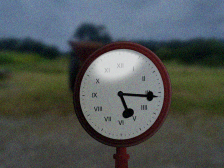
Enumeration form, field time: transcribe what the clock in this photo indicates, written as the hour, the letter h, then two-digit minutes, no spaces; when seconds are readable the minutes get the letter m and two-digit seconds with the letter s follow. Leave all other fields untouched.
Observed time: 5h16
